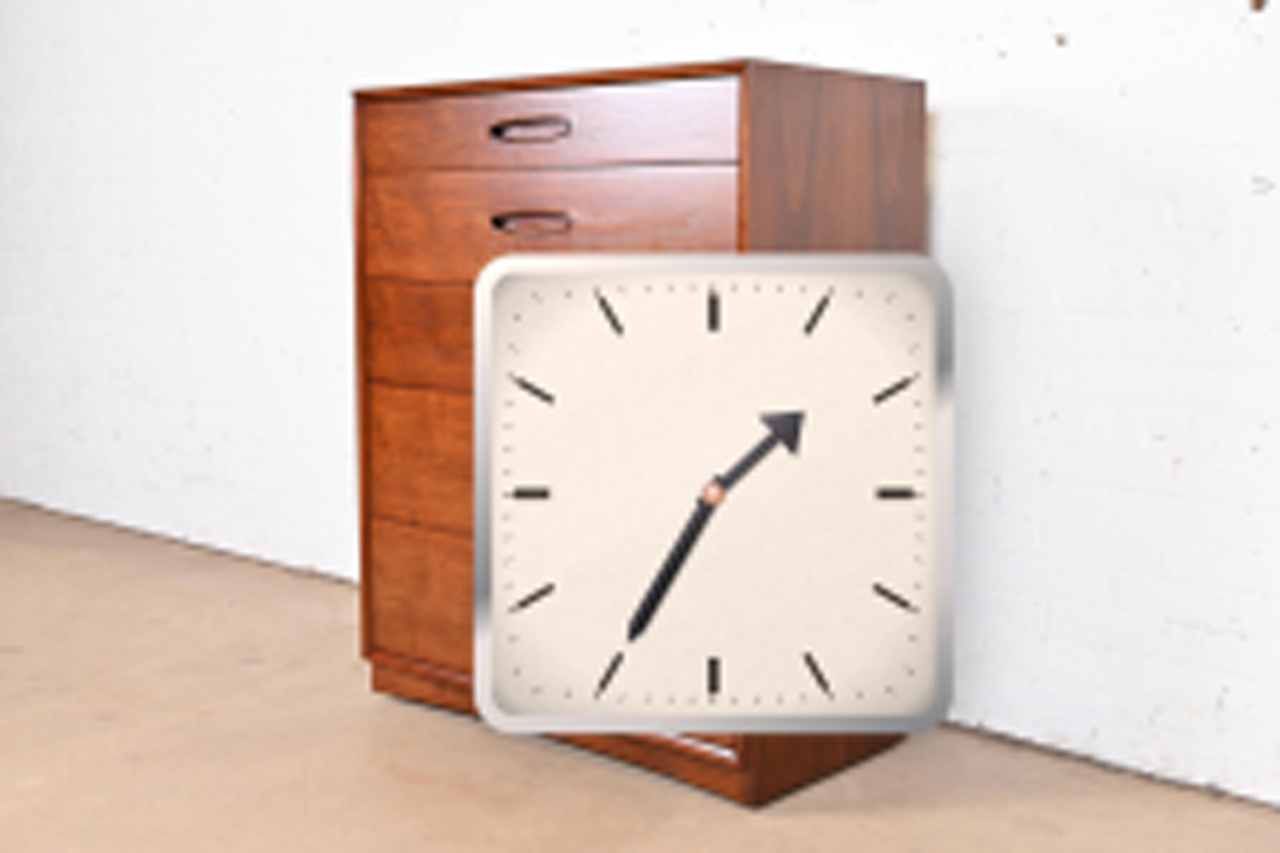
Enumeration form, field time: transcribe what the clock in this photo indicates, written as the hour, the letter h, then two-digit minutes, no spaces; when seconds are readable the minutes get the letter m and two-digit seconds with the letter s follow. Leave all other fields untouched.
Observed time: 1h35
